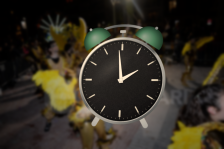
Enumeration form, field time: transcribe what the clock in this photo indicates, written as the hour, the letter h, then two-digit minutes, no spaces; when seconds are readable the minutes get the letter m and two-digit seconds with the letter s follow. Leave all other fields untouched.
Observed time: 1h59
